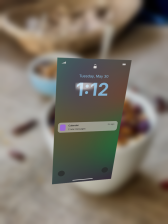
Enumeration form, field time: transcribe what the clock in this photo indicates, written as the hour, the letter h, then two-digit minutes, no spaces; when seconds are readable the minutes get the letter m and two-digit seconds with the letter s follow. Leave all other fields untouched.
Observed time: 1h12
